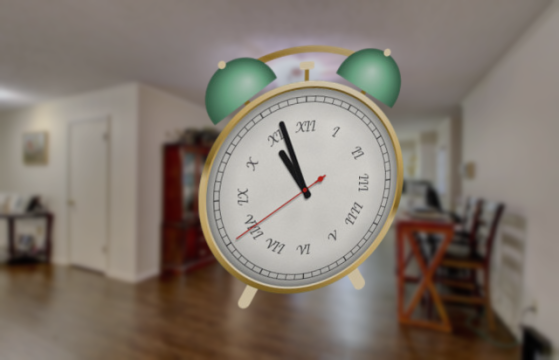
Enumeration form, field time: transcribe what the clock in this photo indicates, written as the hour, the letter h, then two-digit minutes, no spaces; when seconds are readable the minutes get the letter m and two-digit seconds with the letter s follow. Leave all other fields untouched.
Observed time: 10h56m40s
